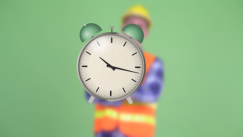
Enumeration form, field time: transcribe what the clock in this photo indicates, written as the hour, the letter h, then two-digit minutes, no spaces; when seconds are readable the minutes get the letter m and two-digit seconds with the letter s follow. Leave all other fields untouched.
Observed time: 10h17
